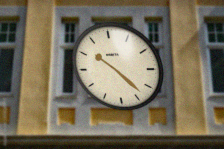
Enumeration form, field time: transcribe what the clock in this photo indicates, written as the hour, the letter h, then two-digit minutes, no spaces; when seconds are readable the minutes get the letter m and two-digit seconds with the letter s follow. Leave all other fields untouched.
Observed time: 10h23
